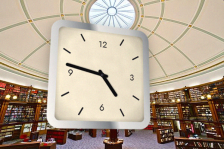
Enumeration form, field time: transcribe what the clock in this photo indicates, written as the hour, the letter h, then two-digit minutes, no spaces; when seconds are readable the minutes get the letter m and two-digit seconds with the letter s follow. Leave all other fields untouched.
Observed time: 4h47
